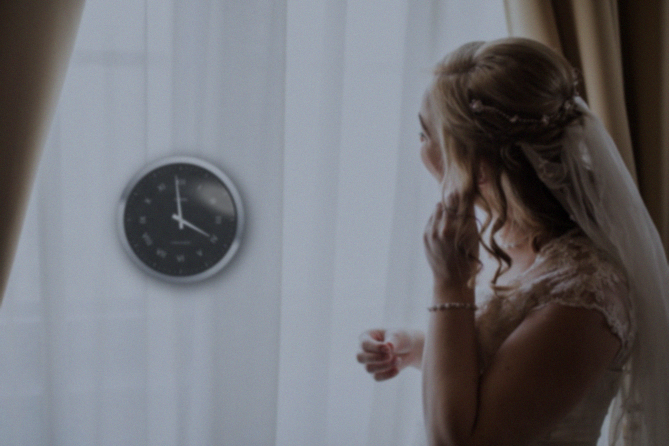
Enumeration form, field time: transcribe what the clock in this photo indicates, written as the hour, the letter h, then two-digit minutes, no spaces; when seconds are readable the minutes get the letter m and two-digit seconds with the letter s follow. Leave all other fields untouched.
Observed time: 3h59
